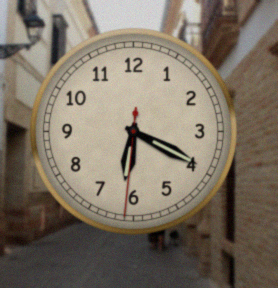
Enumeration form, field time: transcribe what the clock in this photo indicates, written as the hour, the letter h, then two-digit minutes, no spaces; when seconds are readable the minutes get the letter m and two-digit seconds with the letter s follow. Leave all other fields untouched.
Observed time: 6h19m31s
